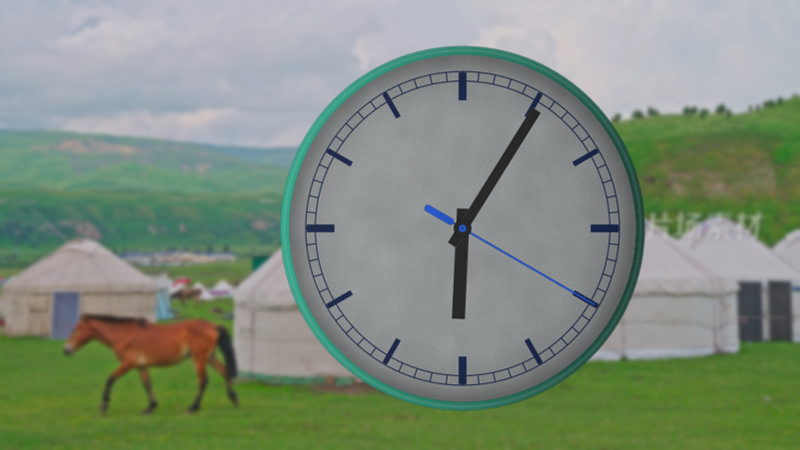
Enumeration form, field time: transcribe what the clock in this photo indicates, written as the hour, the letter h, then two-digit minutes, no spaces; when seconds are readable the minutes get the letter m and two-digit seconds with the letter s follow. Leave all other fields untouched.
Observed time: 6h05m20s
